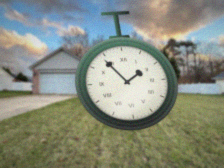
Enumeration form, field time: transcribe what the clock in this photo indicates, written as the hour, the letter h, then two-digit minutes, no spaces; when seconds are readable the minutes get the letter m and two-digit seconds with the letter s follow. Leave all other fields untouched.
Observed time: 1h54
